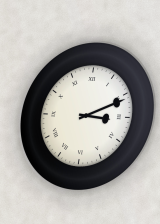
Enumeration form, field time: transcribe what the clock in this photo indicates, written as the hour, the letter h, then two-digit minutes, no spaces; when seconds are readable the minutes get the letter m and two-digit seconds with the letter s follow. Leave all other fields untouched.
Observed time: 3h11
